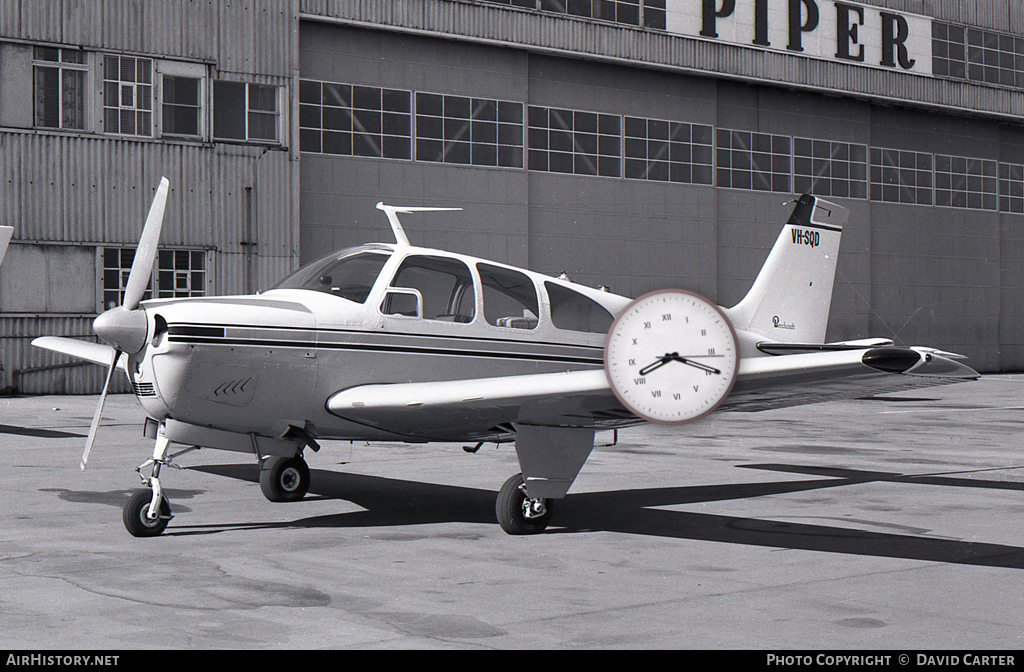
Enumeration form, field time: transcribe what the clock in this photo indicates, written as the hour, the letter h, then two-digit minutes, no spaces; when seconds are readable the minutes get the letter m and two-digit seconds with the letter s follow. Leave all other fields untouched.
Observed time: 8h19m16s
